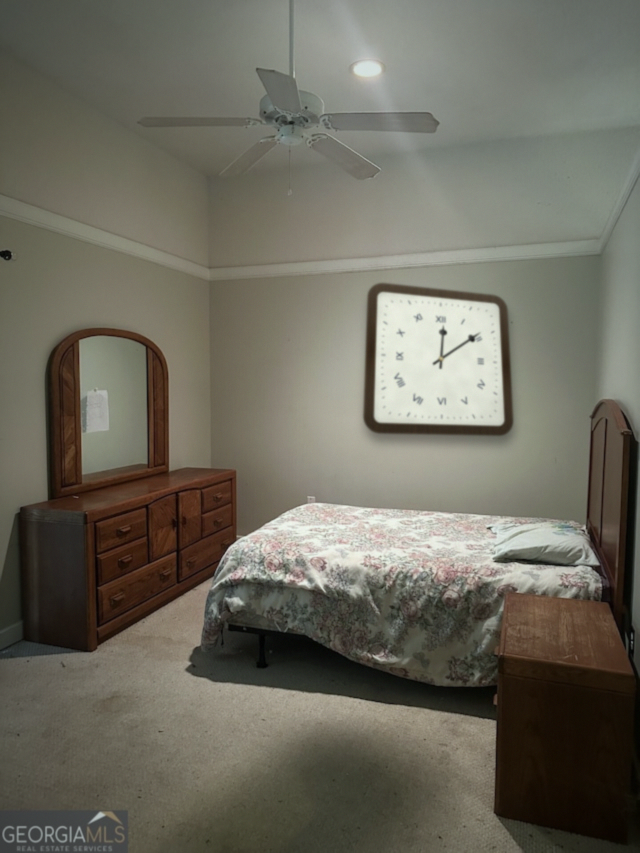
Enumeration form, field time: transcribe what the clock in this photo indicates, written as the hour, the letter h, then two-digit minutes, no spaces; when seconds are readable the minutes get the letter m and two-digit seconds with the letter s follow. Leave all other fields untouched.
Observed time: 12h09
